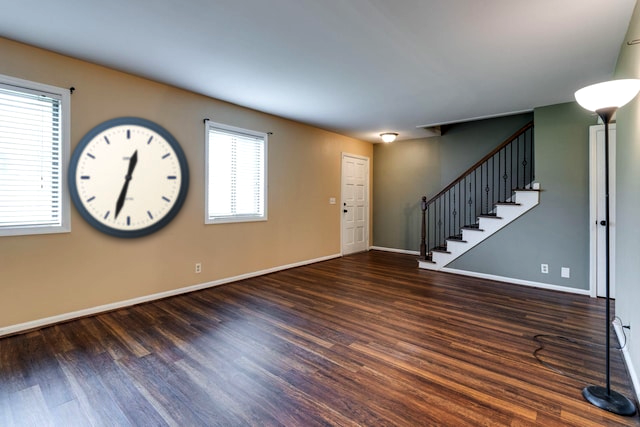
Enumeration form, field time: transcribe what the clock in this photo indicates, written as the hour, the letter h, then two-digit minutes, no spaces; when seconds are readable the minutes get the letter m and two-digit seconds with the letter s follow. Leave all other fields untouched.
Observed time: 12h33
